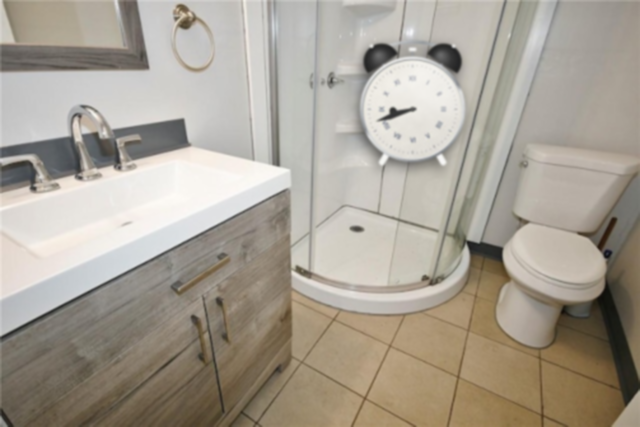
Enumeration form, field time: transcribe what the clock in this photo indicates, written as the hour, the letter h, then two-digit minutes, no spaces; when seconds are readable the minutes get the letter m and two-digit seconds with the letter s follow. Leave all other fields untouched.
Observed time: 8h42
